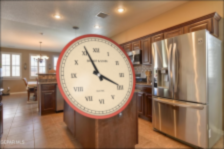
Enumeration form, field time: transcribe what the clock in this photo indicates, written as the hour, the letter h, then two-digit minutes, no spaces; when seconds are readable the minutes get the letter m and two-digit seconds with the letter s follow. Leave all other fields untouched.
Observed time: 3h56
